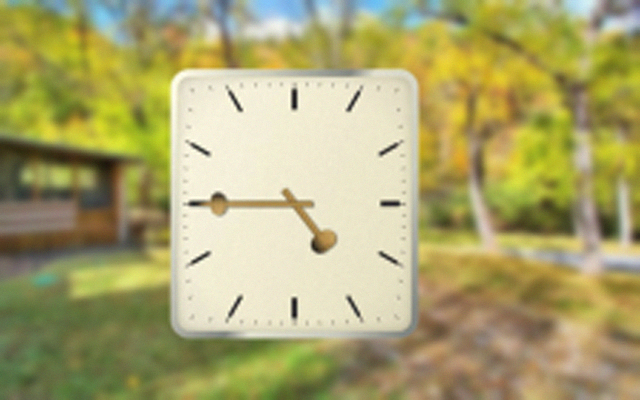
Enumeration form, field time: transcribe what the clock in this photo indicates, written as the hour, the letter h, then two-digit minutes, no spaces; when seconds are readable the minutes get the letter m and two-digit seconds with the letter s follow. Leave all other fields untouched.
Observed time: 4h45
